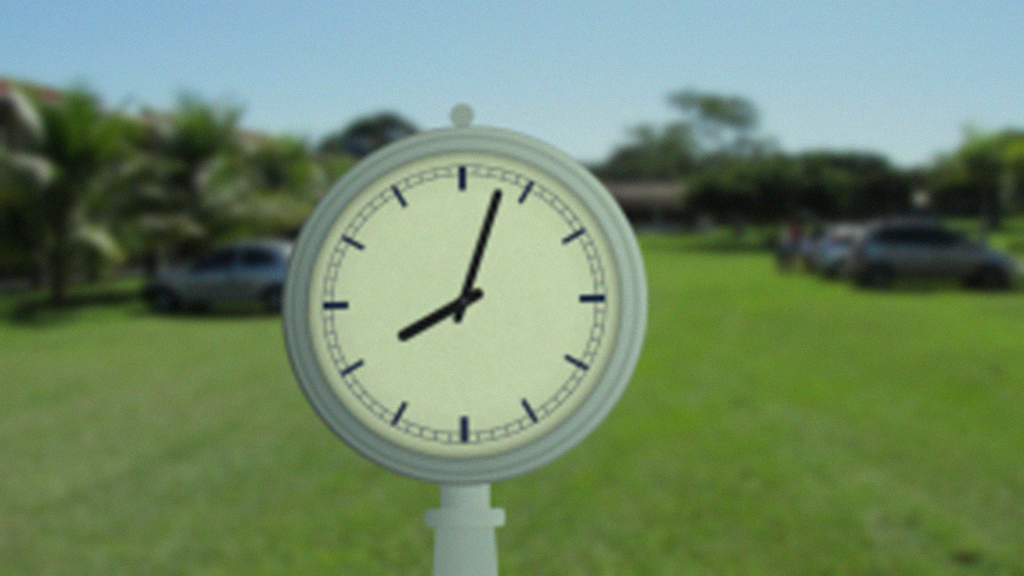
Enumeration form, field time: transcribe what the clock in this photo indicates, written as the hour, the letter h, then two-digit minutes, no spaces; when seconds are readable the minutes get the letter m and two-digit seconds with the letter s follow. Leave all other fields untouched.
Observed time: 8h03
